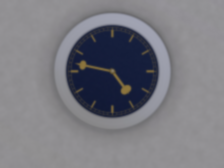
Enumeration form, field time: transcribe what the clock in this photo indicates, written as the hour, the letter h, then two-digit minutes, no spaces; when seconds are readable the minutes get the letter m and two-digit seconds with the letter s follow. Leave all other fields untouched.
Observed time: 4h47
